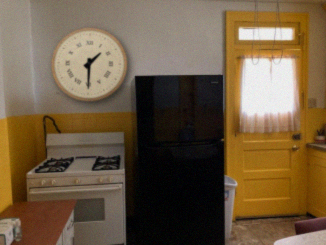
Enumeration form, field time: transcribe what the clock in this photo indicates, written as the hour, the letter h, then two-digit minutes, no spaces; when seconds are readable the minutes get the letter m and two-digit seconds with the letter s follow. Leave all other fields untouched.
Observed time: 1h30
